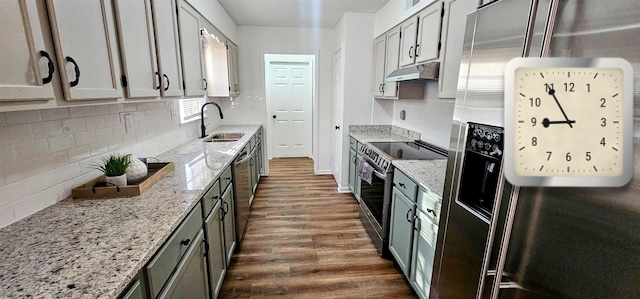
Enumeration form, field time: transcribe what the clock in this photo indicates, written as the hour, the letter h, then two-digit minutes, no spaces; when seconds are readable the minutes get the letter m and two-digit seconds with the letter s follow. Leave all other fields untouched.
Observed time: 8h55
